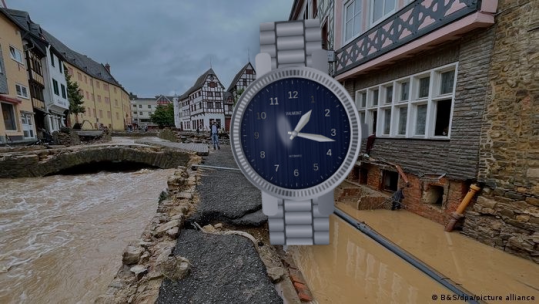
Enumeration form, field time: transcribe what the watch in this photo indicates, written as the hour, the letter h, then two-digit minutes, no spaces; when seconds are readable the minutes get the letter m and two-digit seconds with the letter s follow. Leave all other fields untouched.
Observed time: 1h17
